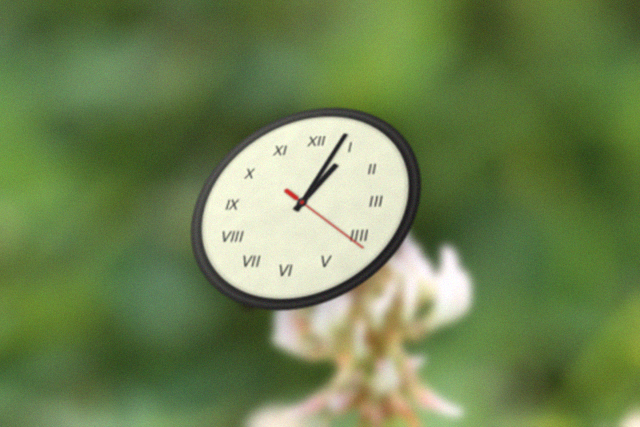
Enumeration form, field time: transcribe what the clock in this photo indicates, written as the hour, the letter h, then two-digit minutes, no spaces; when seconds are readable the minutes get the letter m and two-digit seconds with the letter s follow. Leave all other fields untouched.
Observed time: 1h03m21s
